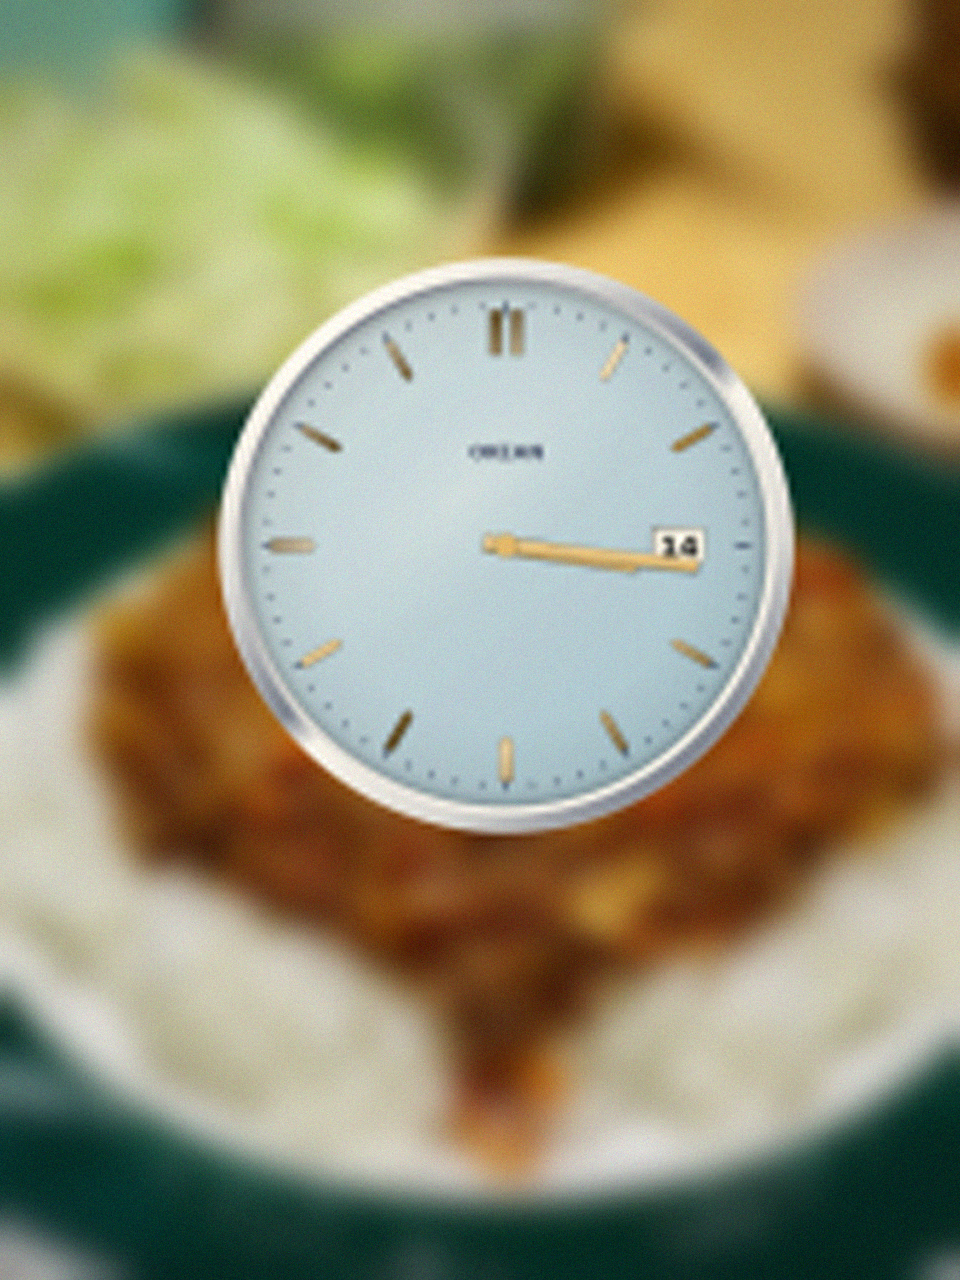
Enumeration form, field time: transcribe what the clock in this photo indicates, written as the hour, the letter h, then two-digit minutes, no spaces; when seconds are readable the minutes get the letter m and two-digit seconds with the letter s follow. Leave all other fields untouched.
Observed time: 3h16
